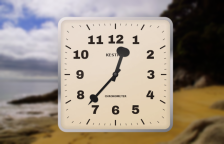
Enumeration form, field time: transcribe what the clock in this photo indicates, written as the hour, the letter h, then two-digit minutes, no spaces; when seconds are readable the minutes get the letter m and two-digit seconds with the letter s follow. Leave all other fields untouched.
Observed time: 12h37
